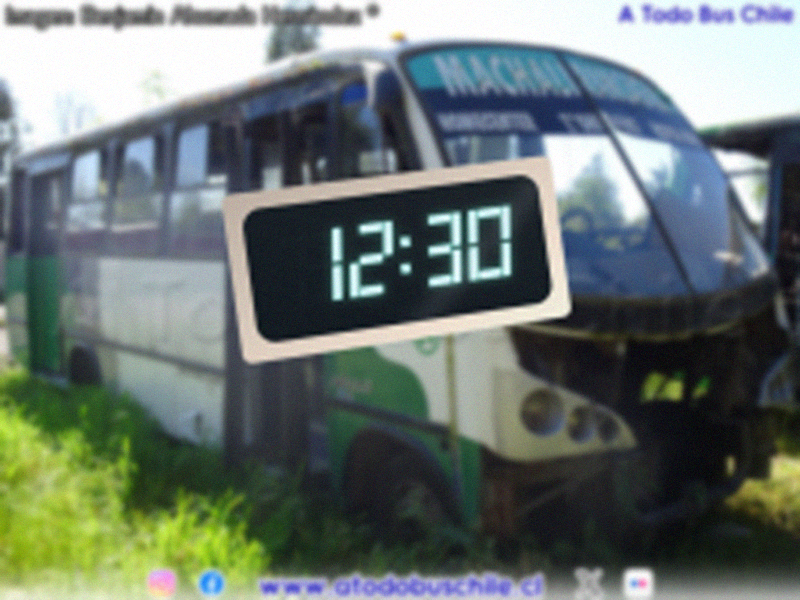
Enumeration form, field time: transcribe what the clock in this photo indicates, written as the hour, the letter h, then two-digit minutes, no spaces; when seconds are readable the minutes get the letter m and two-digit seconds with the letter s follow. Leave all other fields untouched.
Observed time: 12h30
